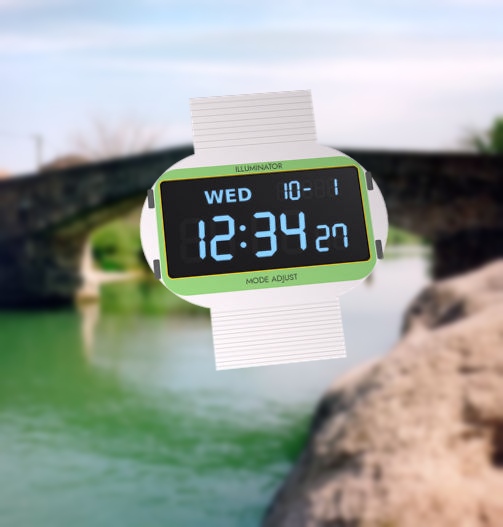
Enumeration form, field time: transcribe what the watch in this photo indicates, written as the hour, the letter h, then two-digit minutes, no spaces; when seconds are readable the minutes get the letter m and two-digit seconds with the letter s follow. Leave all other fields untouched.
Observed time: 12h34m27s
